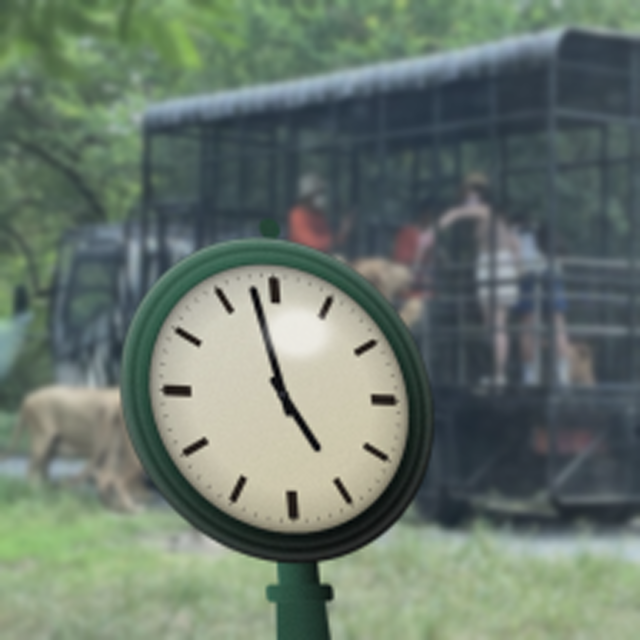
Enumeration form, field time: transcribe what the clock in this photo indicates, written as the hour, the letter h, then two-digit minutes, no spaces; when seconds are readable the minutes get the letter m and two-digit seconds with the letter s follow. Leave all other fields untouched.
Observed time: 4h58
